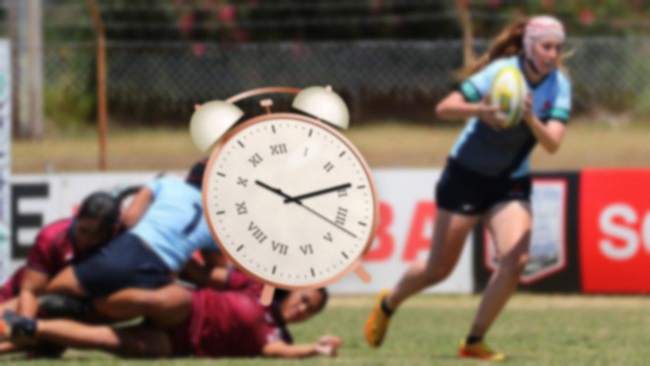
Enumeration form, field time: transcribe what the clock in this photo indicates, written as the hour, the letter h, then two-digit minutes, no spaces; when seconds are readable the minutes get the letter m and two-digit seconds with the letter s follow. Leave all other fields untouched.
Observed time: 10h14m22s
